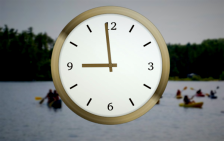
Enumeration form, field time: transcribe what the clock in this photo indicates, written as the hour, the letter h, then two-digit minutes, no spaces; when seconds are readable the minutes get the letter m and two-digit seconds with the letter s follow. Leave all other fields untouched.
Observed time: 8h59
